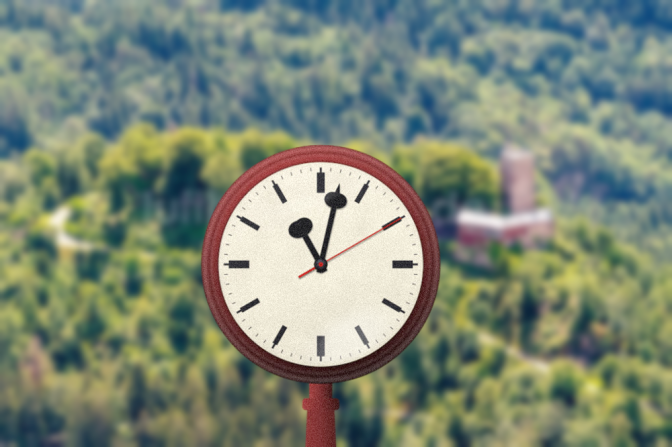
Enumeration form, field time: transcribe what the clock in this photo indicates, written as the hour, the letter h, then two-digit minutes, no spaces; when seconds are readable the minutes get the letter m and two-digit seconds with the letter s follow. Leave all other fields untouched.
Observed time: 11h02m10s
